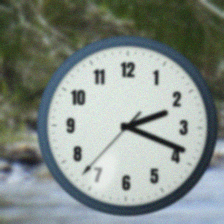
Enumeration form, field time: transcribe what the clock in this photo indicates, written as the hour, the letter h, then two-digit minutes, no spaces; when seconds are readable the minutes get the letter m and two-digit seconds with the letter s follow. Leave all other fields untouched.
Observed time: 2h18m37s
